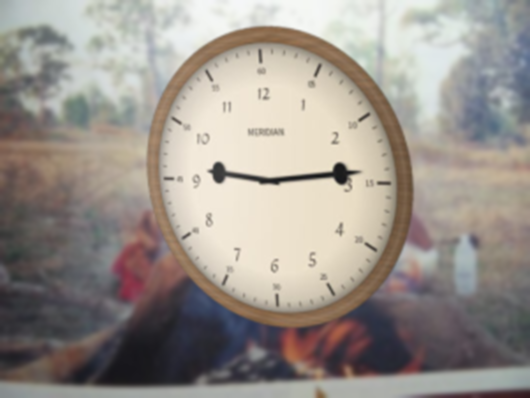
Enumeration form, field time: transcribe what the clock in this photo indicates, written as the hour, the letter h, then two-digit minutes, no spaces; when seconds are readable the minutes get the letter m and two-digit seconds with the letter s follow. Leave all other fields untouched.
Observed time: 9h14
